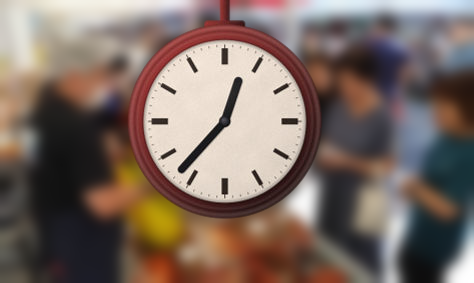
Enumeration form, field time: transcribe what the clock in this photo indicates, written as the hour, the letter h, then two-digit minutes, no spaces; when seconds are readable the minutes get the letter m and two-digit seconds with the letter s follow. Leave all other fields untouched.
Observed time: 12h37
